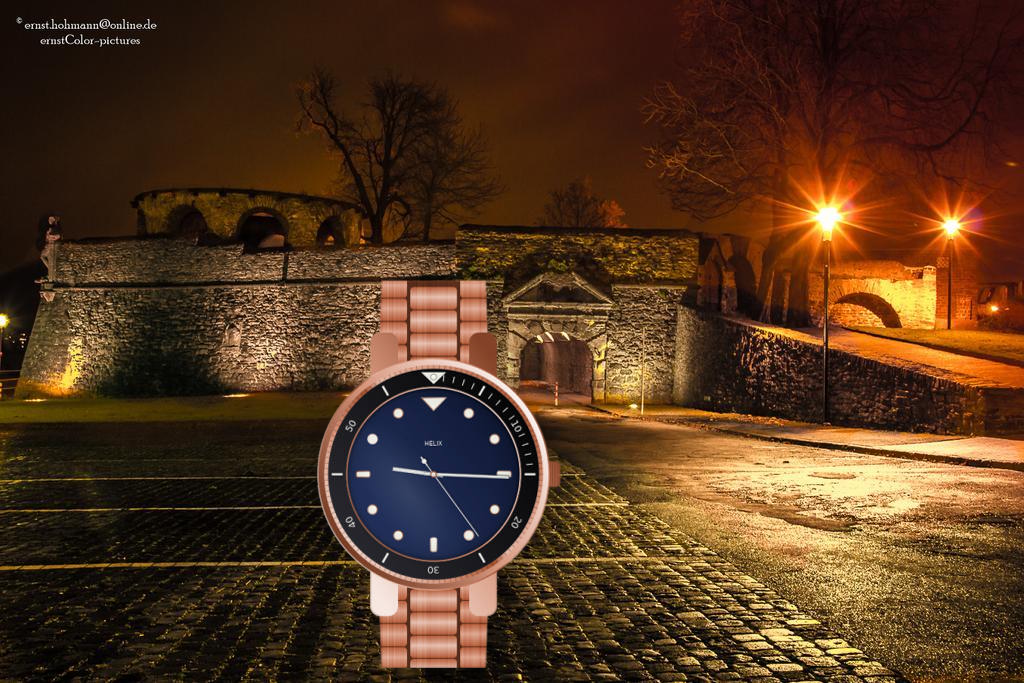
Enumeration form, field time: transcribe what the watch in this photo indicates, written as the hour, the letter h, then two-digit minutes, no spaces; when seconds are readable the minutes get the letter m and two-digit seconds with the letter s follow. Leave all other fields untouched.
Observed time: 9h15m24s
